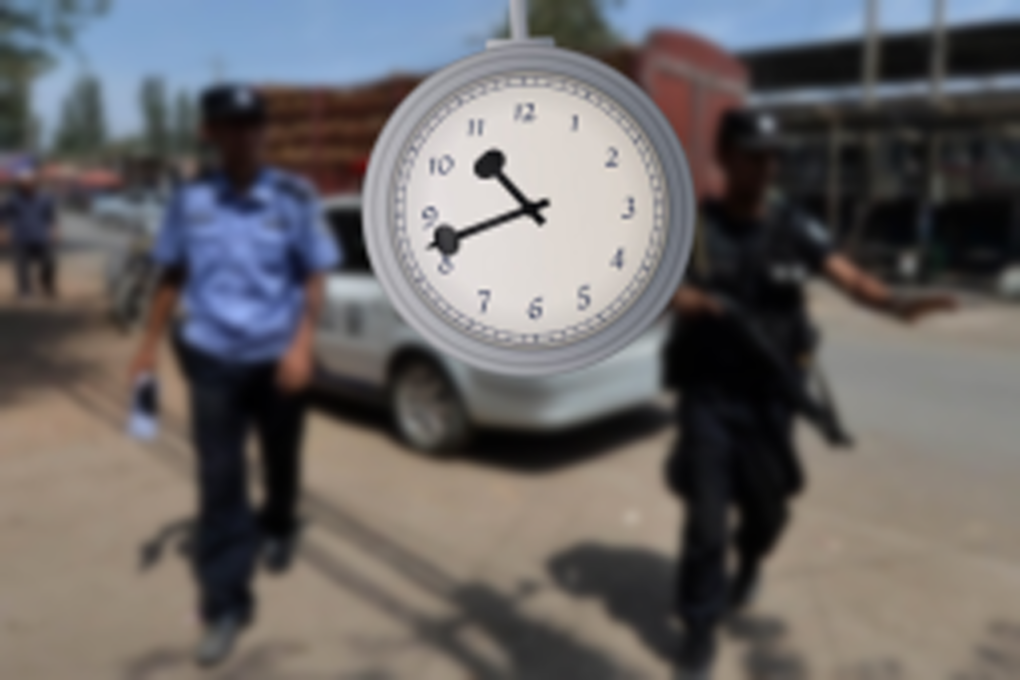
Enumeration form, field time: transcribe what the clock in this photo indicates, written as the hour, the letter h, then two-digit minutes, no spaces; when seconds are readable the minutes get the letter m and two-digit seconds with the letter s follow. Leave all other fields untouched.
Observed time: 10h42
